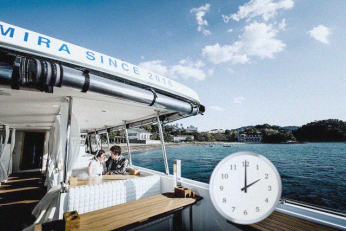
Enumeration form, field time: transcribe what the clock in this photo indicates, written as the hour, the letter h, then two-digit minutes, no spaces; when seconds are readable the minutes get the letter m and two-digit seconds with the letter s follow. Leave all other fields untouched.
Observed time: 2h00
